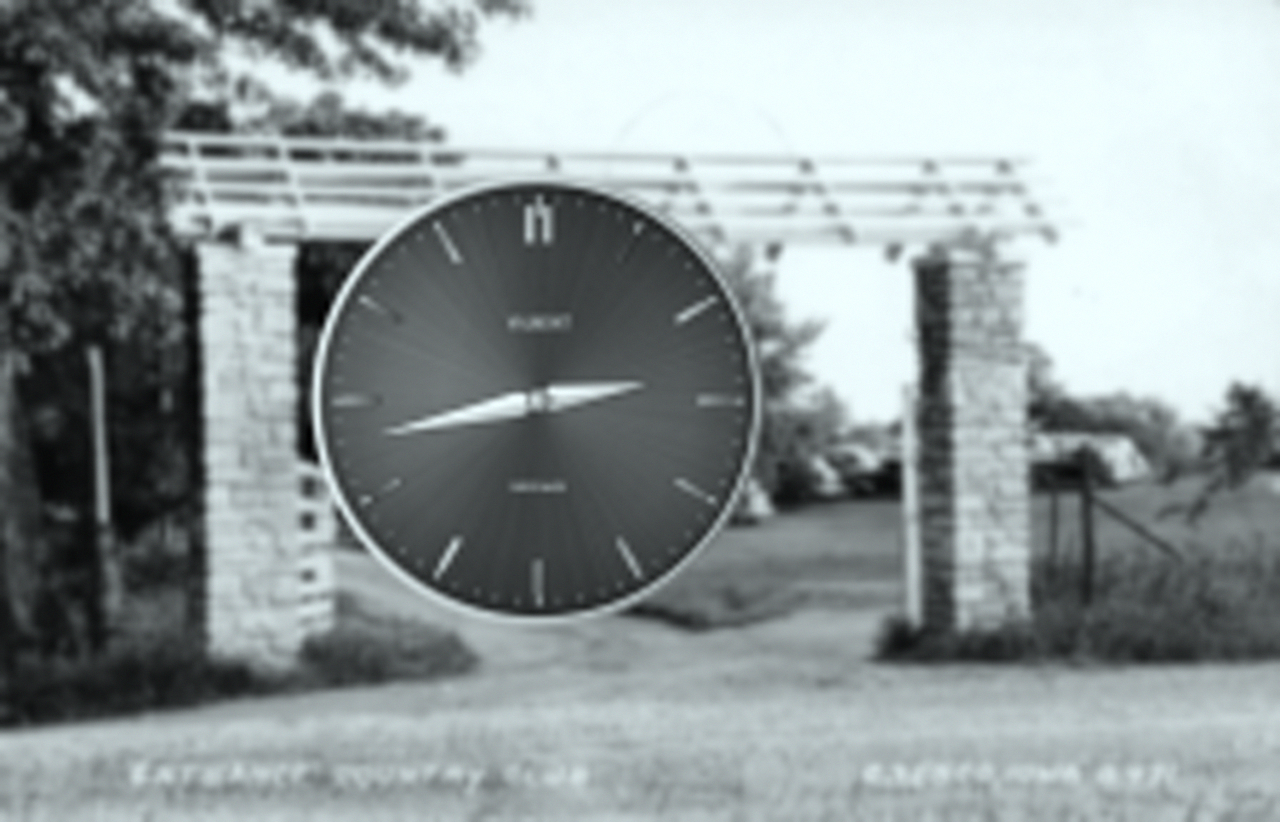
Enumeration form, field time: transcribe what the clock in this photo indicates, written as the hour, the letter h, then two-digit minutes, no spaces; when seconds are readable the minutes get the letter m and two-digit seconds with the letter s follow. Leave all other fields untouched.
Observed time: 2h43
